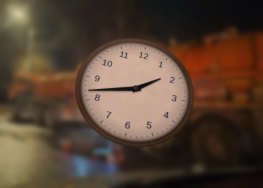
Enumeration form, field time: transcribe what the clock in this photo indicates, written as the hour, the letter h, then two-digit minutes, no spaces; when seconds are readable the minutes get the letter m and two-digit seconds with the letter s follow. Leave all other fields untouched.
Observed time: 1h42
